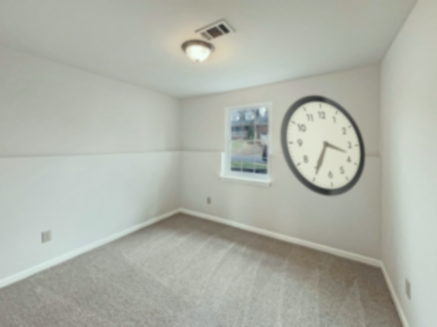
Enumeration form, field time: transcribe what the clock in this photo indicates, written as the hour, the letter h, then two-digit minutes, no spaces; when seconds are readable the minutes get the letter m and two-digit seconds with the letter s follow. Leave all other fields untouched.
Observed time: 3h35
